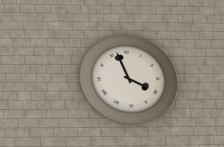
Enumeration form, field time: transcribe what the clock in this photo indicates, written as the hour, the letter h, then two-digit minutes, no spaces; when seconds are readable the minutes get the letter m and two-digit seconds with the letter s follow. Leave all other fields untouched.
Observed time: 3h57
